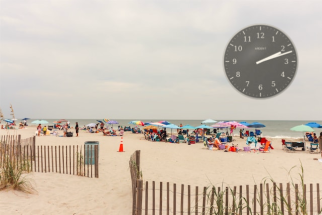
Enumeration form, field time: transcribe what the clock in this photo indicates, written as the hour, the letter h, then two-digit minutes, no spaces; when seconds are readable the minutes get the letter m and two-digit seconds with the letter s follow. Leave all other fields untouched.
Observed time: 2h12
